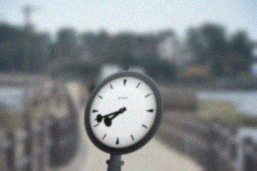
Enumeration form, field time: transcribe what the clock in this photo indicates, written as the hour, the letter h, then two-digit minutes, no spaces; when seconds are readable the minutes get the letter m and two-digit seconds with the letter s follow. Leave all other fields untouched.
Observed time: 7h42
